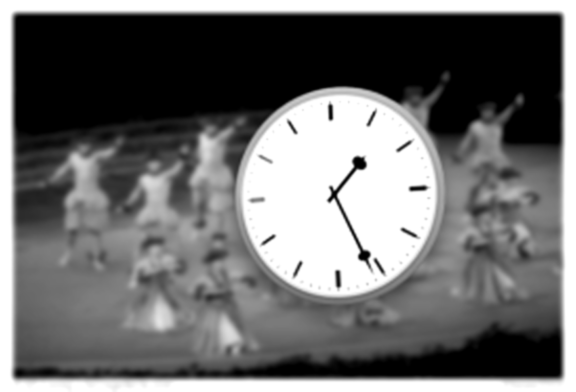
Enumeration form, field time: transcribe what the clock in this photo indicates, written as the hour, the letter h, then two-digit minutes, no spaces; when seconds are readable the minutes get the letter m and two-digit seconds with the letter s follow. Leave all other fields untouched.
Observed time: 1h26
